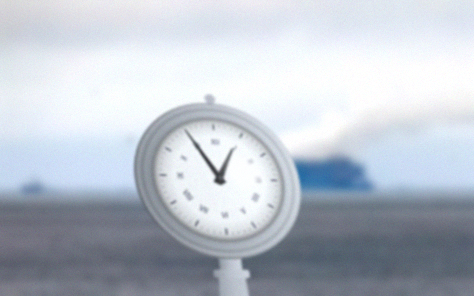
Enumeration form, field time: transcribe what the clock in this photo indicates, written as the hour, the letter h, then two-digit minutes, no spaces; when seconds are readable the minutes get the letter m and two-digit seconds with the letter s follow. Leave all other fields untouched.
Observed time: 12h55
